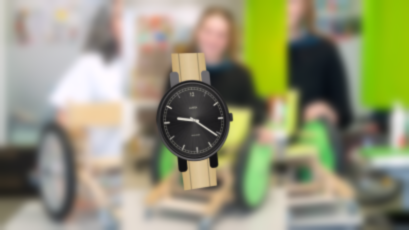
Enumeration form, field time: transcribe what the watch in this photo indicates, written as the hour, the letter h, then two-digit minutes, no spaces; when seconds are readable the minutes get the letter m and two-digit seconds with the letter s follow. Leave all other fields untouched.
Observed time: 9h21
